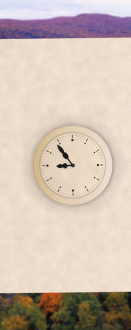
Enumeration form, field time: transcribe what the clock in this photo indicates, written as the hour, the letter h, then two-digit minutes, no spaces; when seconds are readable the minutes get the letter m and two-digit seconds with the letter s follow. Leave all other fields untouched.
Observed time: 8h54
